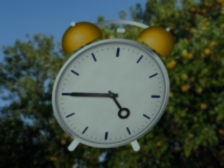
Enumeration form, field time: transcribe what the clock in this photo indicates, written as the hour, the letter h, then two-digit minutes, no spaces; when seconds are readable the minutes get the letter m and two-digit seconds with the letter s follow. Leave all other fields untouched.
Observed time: 4h45
